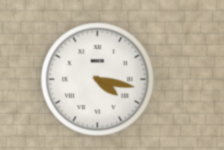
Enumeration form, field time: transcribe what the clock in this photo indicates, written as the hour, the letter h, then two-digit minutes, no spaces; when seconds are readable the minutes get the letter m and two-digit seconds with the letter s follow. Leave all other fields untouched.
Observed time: 4h17
